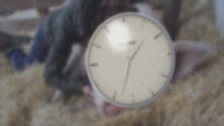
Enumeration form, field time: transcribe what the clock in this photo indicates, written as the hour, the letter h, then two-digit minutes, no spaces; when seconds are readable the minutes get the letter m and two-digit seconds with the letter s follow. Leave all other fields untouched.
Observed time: 1h33
